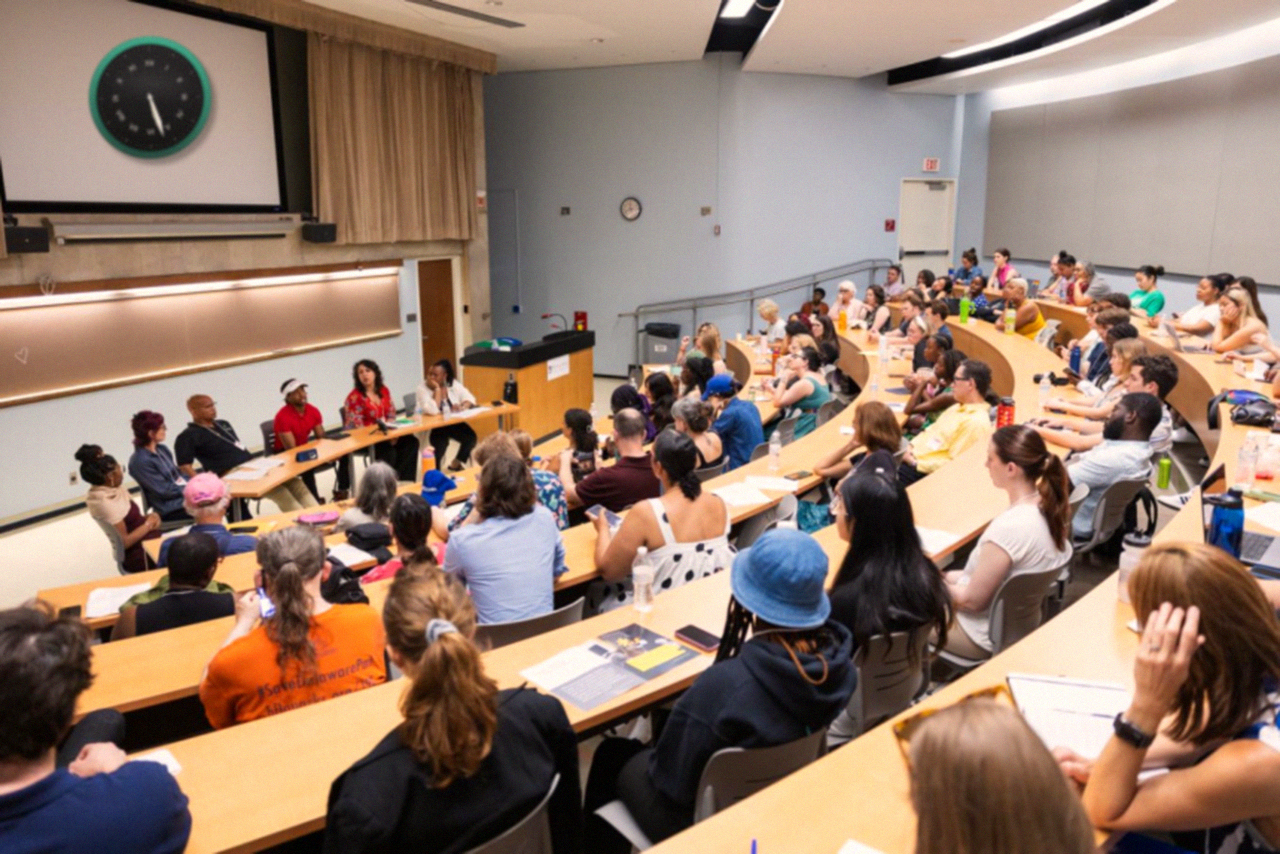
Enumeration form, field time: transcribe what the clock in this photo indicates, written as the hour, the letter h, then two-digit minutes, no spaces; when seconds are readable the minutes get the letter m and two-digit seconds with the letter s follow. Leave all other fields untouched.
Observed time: 5h27
